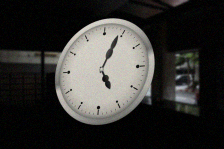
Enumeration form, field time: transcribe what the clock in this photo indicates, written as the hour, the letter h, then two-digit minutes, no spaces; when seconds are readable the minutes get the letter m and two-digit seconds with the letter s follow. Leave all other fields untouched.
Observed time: 5h04
